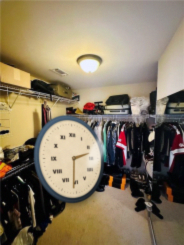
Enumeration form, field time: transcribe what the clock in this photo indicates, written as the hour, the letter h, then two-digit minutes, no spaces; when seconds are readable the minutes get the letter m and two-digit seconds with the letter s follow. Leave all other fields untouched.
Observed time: 2h31
